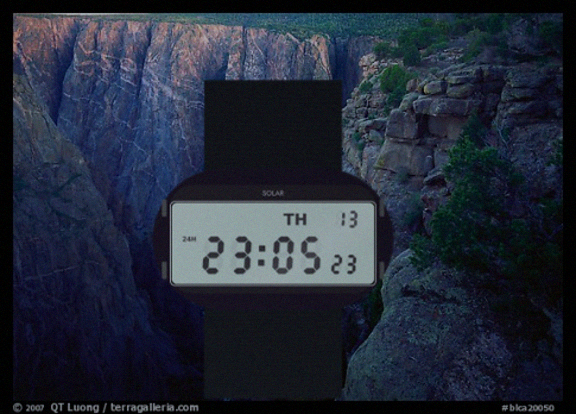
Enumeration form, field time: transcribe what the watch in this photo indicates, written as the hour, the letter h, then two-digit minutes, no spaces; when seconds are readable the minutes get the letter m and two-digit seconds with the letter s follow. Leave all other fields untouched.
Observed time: 23h05m23s
